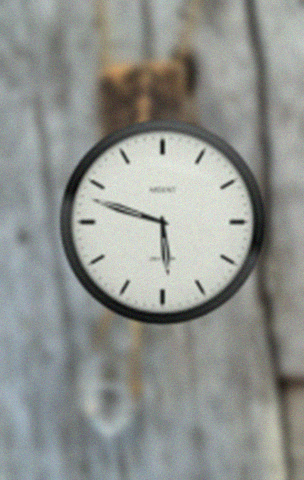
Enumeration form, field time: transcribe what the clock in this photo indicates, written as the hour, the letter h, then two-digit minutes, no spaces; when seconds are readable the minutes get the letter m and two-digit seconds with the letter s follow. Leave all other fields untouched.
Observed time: 5h48
